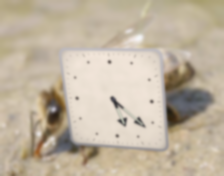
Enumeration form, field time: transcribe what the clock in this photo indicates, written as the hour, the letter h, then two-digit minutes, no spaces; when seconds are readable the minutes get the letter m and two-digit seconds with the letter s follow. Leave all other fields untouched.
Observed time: 5h22
